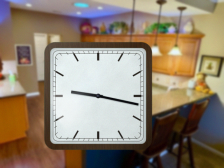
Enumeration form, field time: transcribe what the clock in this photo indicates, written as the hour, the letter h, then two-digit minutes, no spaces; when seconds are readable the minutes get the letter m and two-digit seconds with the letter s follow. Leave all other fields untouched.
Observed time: 9h17
